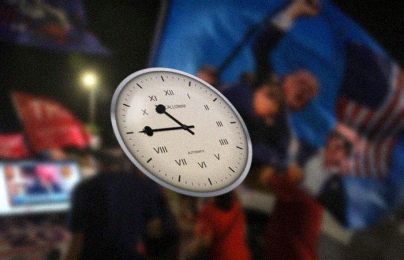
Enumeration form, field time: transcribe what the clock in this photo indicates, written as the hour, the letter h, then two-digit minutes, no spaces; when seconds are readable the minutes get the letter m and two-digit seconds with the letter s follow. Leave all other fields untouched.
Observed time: 10h45
